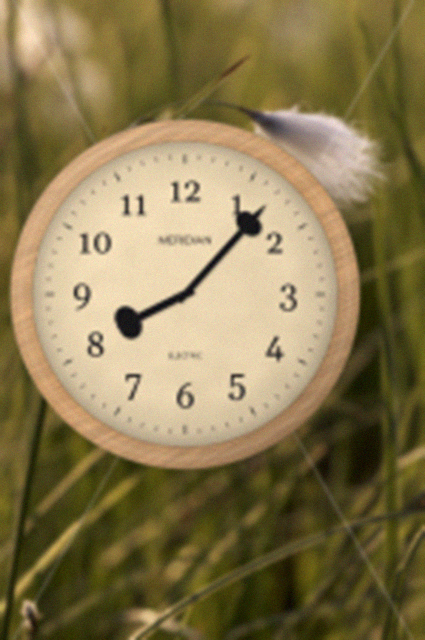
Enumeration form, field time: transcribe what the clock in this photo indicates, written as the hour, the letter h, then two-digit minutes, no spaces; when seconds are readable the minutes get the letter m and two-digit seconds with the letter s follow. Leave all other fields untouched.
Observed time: 8h07
